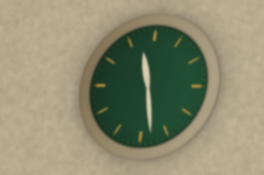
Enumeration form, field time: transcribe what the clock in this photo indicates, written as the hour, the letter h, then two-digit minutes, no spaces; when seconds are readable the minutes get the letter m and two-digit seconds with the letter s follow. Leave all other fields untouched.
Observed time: 11h28
